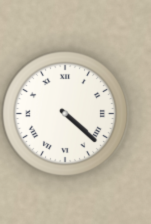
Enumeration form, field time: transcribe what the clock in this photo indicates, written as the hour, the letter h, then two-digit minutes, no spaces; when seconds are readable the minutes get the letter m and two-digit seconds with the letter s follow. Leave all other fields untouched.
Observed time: 4h22
